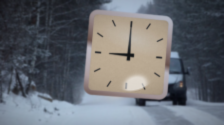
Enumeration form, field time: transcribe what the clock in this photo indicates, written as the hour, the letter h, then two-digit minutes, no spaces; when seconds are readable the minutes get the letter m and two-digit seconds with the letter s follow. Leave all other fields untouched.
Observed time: 9h00
